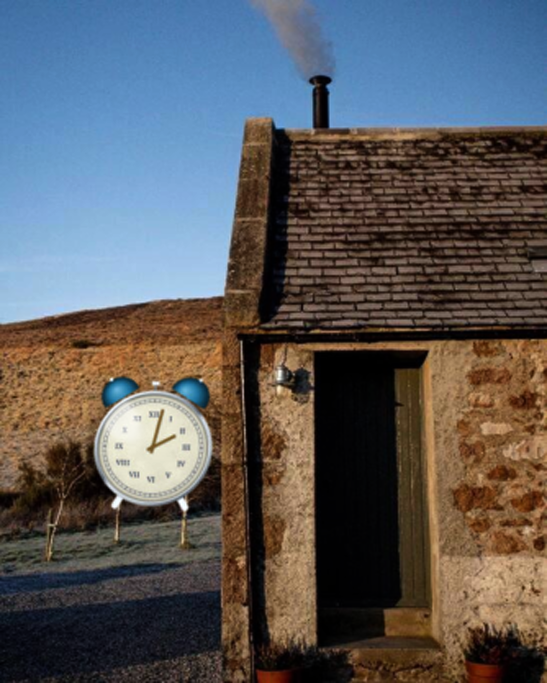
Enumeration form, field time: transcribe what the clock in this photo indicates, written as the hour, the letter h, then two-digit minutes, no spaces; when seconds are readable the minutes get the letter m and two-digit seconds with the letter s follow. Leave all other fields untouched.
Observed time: 2h02
